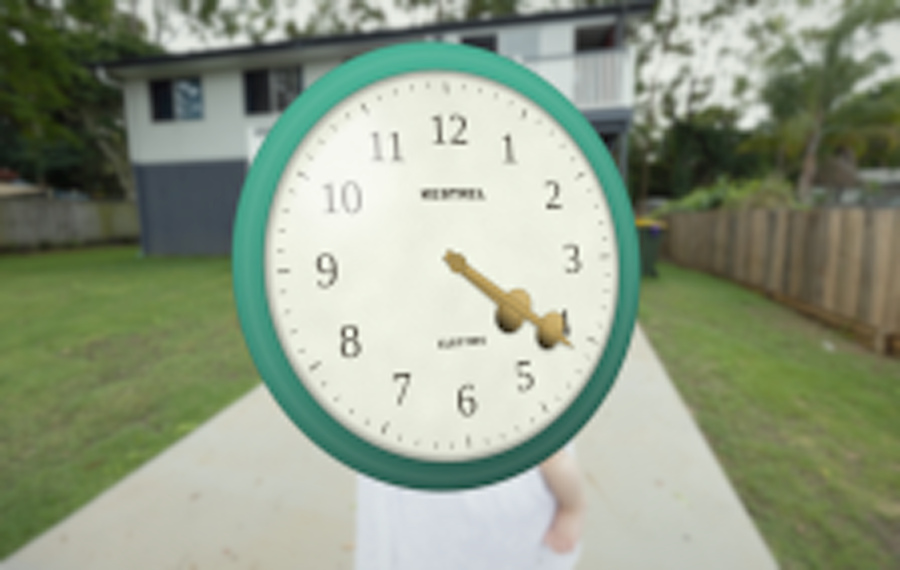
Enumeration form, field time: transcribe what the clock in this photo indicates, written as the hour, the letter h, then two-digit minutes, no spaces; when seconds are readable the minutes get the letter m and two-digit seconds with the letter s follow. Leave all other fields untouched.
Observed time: 4h21
